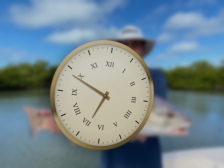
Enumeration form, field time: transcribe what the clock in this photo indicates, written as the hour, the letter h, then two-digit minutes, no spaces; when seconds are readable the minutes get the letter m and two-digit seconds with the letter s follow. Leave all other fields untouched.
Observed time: 6h49
